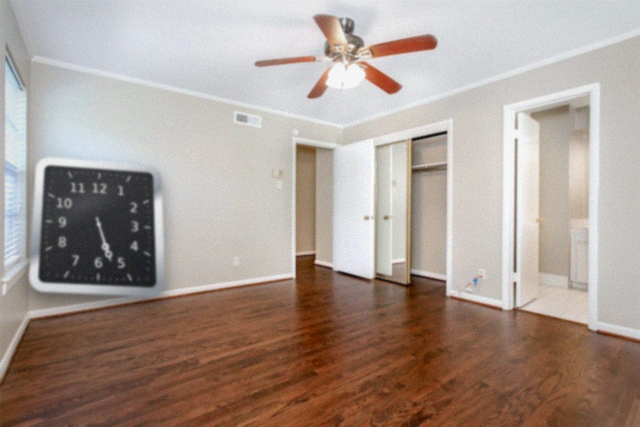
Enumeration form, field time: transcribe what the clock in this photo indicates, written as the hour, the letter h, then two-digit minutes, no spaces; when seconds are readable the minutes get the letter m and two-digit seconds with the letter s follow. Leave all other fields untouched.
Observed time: 5h27
